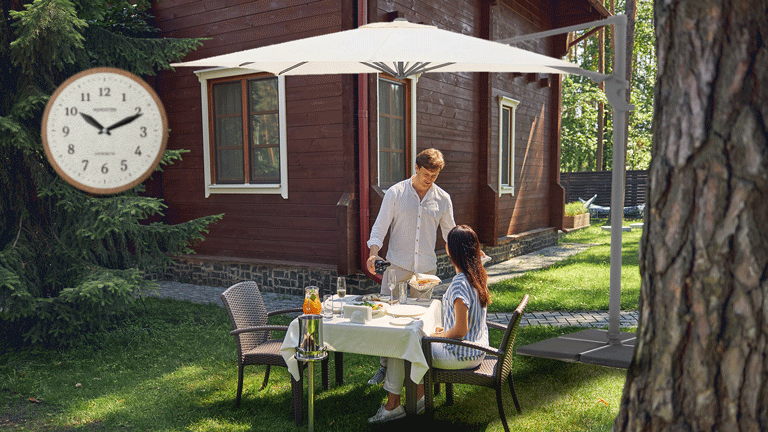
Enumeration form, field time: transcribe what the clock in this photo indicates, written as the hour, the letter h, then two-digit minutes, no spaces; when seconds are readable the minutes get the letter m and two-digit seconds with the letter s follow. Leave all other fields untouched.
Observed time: 10h11
